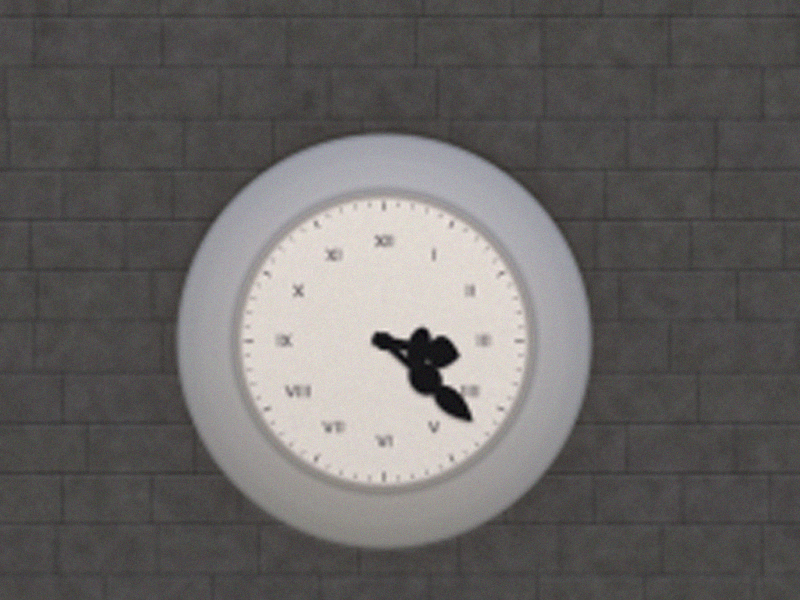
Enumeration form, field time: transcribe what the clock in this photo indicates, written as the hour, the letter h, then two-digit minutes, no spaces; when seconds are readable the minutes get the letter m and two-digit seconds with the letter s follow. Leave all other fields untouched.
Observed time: 3h22
